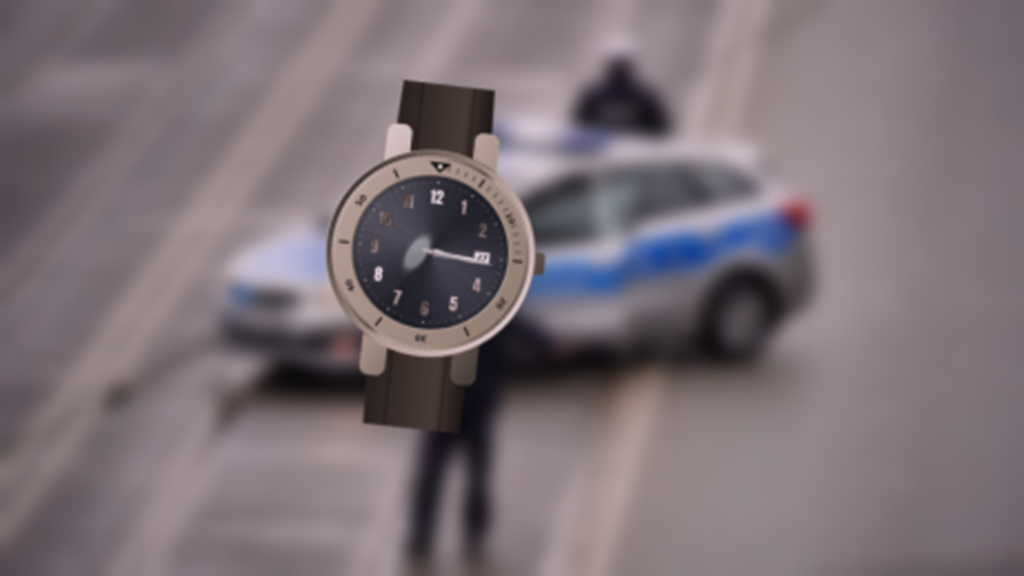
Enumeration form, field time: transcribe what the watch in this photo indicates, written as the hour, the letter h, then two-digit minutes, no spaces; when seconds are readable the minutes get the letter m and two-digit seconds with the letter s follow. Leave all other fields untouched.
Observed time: 3h16
